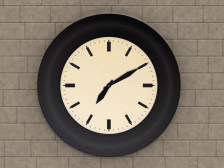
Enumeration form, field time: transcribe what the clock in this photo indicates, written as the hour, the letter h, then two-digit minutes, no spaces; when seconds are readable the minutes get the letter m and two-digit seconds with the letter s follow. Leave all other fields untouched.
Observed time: 7h10
